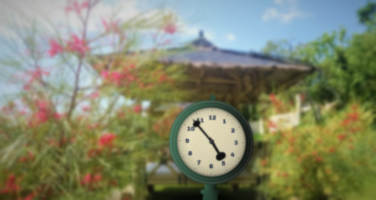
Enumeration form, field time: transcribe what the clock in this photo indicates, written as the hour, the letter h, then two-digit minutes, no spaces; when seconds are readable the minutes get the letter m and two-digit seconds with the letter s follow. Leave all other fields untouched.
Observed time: 4h53
